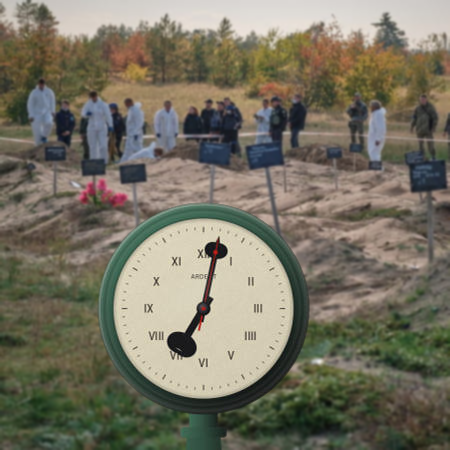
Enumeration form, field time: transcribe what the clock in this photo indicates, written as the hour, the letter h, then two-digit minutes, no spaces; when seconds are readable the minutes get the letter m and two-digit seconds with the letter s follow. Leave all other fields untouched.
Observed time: 7h02m02s
